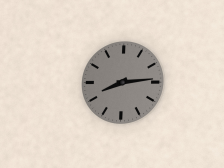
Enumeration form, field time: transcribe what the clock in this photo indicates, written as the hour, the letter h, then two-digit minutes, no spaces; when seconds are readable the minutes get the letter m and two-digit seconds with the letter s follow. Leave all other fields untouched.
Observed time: 8h14
